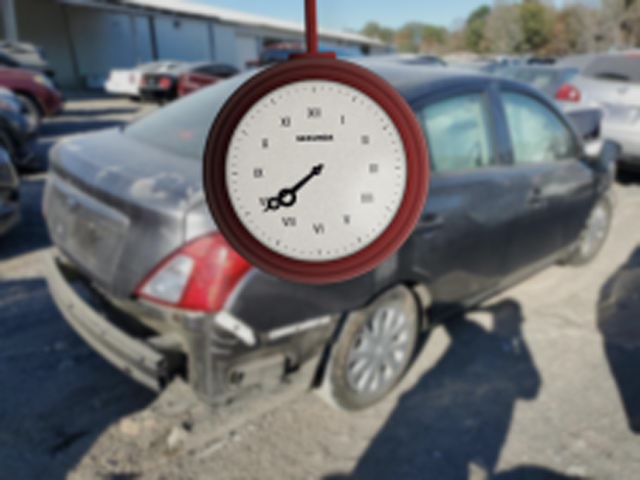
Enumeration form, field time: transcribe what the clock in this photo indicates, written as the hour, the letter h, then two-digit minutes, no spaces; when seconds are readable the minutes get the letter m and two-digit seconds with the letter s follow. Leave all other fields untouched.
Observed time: 7h39
